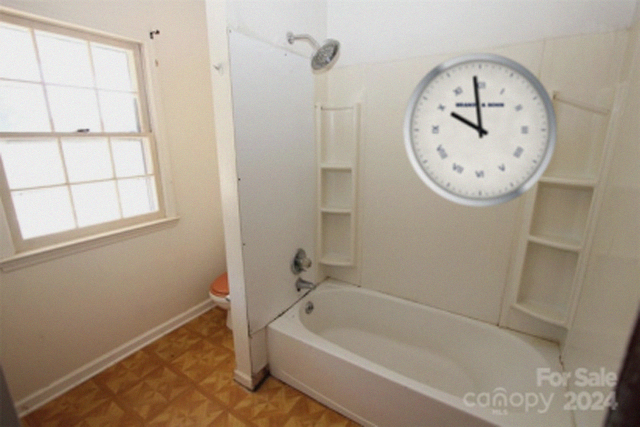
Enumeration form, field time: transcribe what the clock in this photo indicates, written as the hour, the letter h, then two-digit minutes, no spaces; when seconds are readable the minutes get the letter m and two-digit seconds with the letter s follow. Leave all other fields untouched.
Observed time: 9h59
